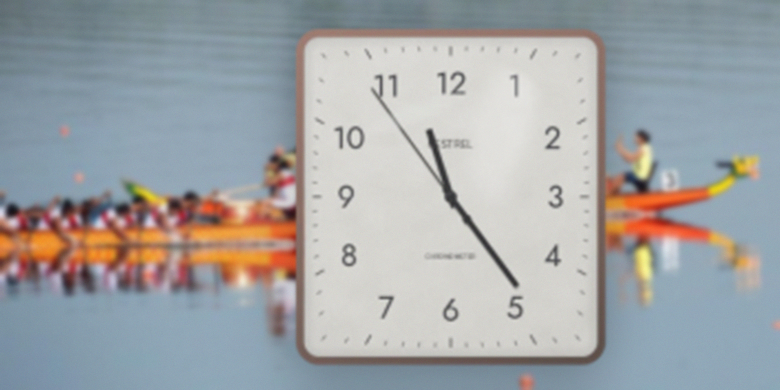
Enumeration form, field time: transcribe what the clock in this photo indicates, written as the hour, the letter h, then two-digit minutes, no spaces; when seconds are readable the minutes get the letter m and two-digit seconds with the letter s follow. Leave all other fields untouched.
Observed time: 11h23m54s
